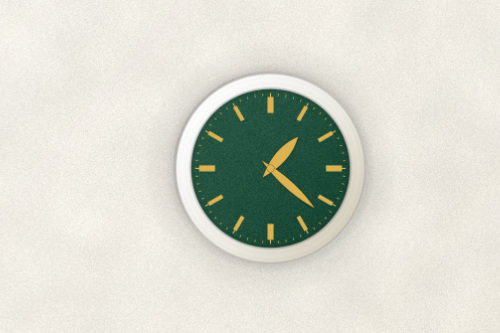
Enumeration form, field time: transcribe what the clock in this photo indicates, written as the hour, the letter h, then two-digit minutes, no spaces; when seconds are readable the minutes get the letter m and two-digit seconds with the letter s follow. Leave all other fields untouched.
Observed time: 1h22
